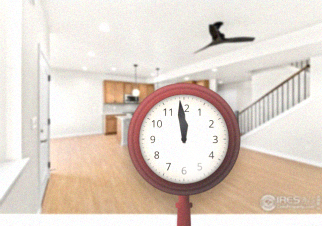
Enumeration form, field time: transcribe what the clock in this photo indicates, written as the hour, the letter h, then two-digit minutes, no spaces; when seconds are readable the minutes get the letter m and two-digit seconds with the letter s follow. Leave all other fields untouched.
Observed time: 11h59
